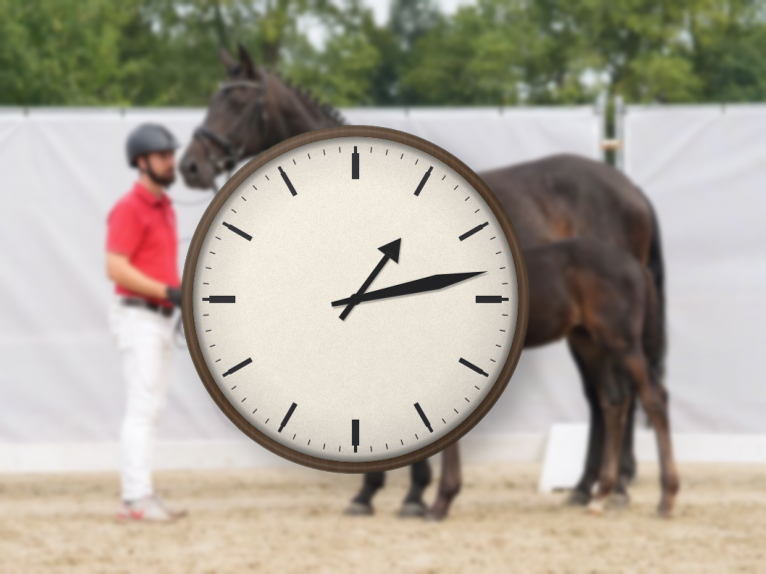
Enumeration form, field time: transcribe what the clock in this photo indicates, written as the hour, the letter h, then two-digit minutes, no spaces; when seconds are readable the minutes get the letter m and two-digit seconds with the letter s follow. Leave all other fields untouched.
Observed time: 1h13
